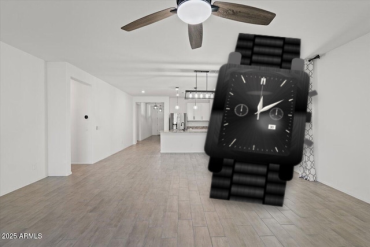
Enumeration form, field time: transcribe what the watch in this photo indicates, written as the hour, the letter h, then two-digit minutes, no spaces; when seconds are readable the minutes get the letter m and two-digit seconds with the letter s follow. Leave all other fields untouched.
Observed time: 12h09
